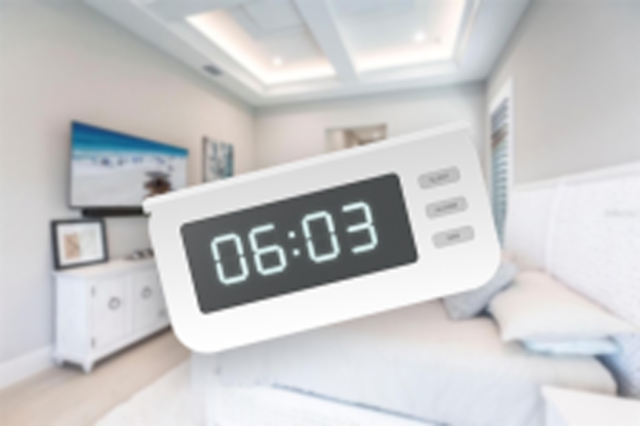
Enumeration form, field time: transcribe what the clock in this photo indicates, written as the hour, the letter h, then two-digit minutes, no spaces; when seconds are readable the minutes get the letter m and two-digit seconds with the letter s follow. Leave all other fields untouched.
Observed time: 6h03
